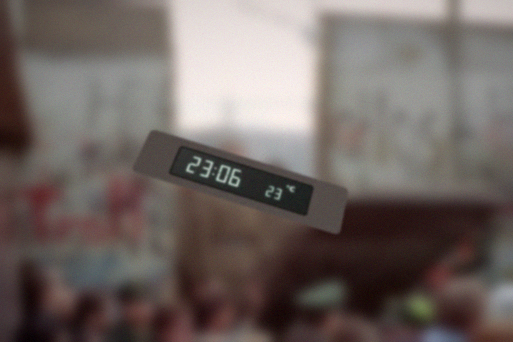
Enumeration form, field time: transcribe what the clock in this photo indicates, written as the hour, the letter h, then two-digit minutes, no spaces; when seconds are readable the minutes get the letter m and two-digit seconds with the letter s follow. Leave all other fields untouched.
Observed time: 23h06
